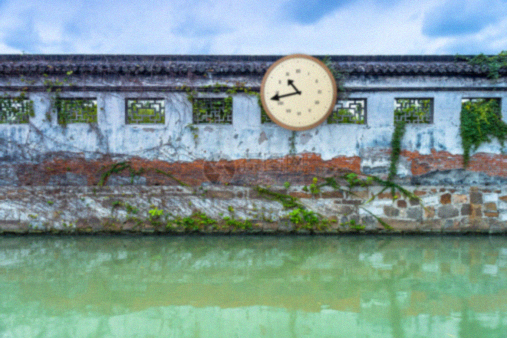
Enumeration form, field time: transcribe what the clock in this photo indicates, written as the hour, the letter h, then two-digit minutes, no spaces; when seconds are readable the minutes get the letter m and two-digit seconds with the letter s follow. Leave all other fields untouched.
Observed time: 10h43
